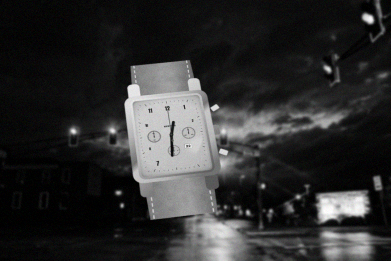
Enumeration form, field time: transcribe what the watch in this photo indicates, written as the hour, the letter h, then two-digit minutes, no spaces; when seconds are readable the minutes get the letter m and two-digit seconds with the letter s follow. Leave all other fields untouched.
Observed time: 12h31
